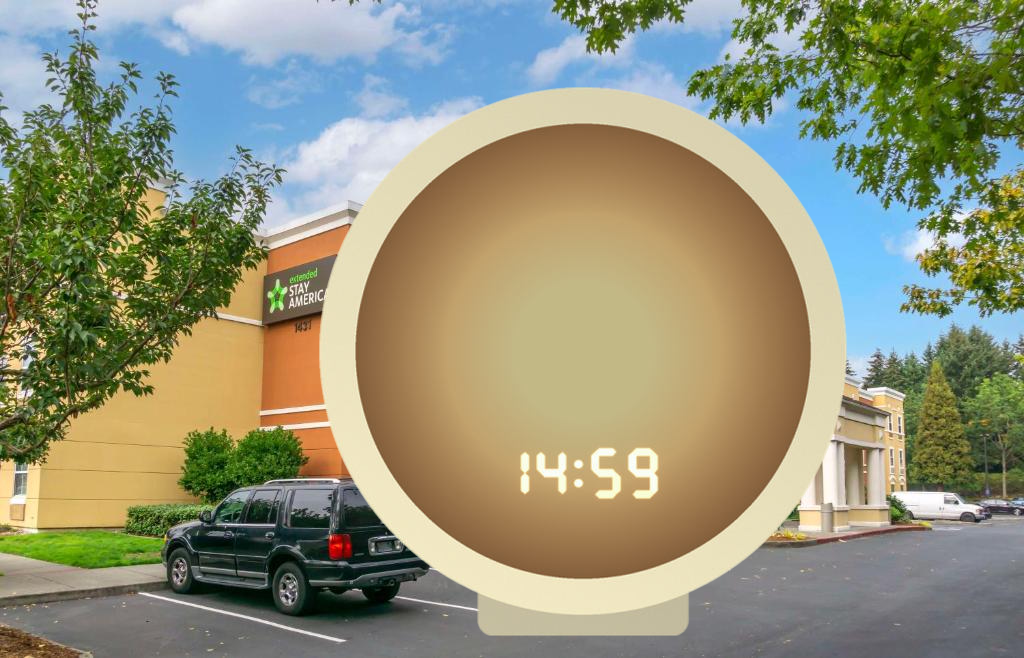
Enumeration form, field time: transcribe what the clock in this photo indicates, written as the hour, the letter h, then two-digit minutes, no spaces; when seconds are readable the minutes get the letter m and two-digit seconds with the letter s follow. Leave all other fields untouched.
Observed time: 14h59
